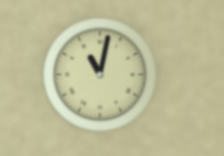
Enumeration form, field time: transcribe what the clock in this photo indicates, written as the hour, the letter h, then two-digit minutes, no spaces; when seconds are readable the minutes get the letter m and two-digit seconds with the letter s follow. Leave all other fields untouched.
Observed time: 11h02
